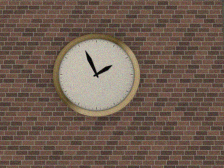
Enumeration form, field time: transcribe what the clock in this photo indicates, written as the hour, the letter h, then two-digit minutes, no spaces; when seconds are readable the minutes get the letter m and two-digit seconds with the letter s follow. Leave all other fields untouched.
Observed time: 1h56
